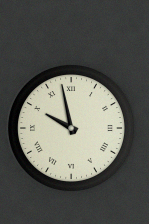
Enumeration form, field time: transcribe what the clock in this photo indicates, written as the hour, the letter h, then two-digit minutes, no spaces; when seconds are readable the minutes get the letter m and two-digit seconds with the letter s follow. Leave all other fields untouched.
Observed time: 9h58
